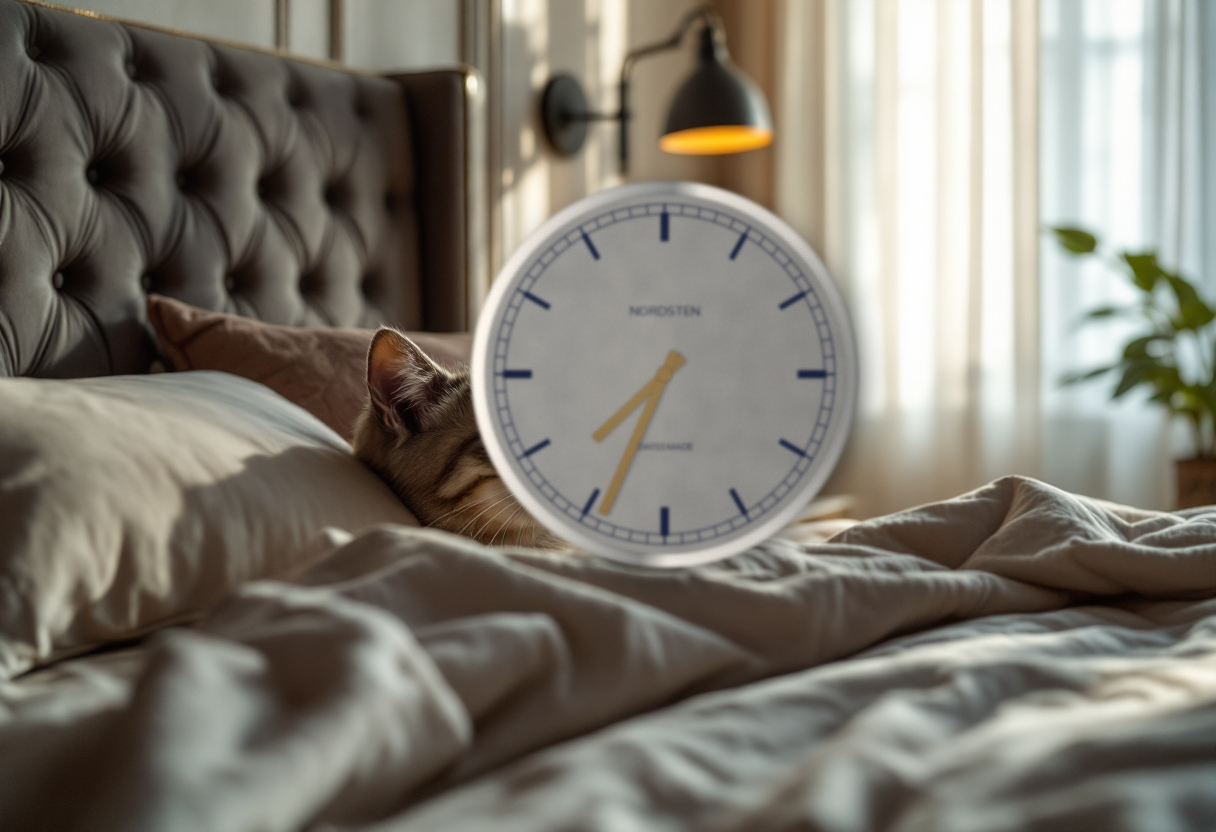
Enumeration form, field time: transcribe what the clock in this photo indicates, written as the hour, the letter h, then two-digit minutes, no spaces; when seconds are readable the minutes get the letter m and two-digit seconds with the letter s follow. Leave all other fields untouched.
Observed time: 7h34
